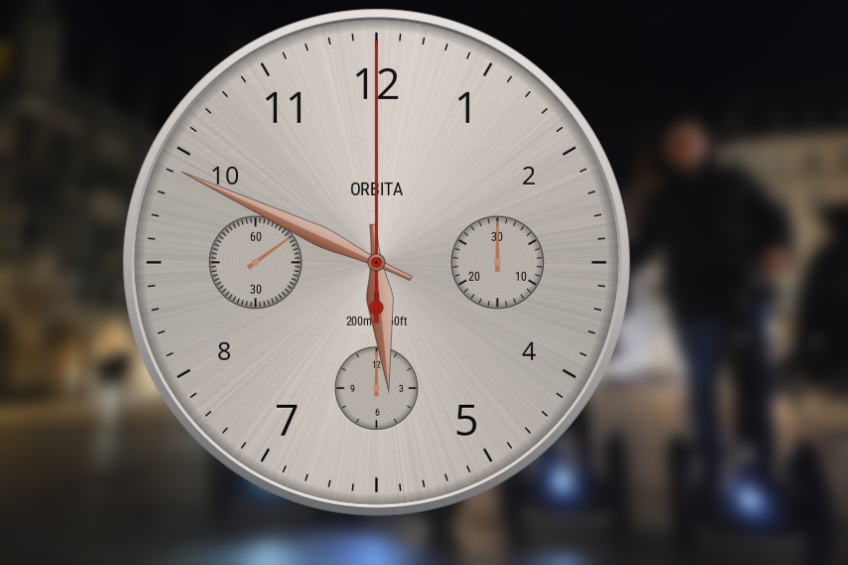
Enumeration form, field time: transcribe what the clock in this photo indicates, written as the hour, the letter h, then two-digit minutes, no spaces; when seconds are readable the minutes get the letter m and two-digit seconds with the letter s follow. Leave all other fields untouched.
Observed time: 5h49m09s
